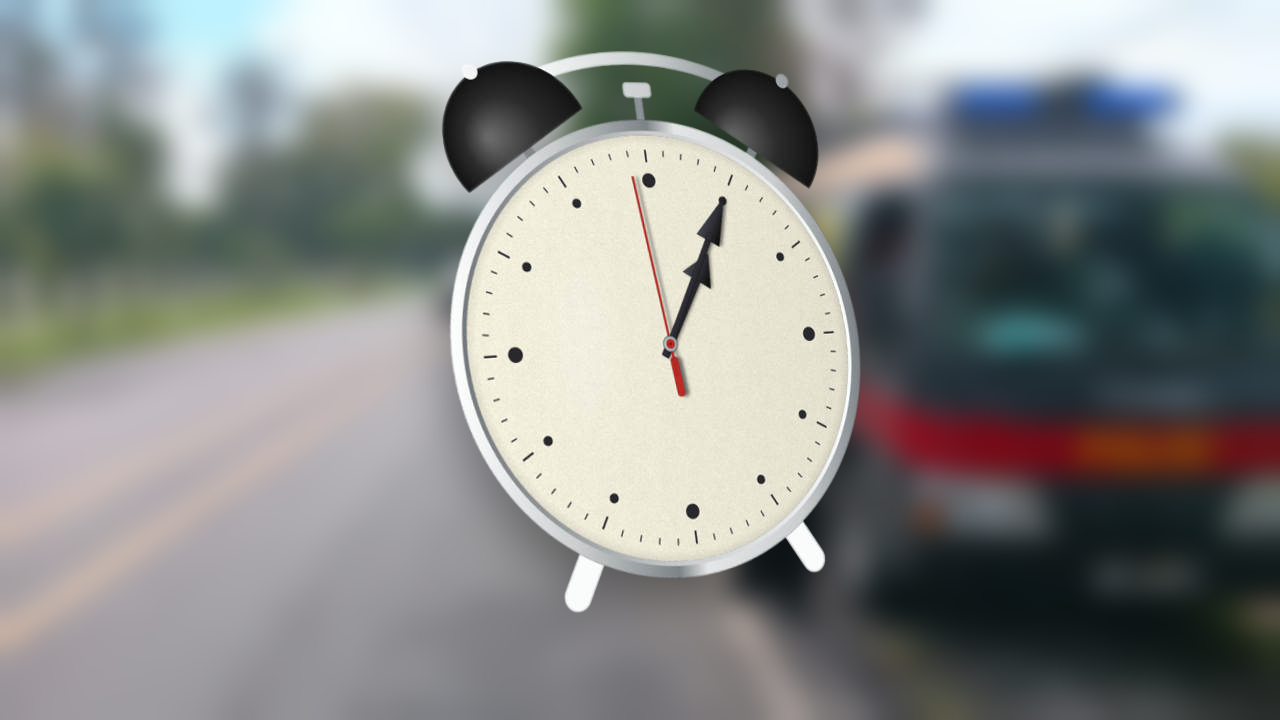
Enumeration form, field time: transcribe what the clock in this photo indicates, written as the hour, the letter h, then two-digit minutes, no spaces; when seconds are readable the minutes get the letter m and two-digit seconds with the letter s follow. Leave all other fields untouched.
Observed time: 1h04m59s
